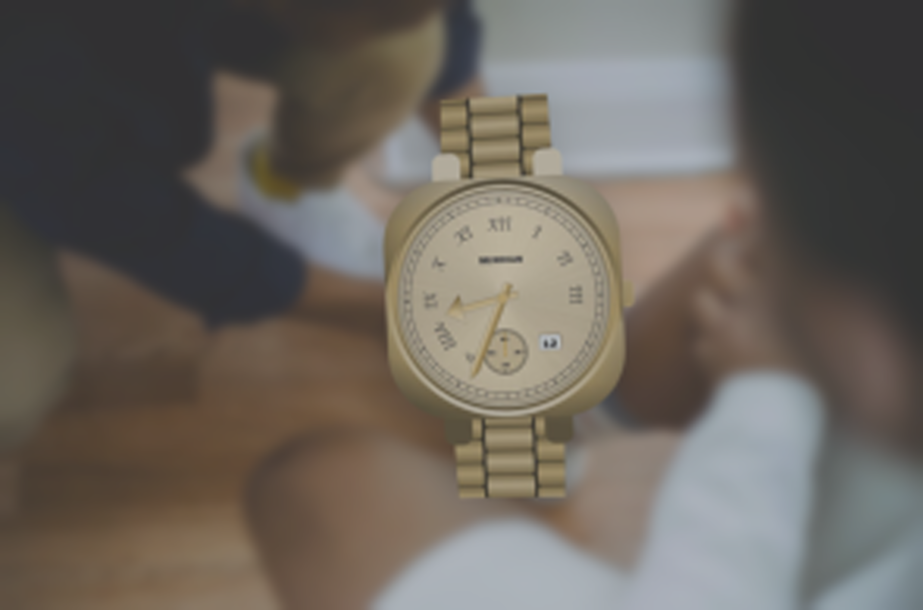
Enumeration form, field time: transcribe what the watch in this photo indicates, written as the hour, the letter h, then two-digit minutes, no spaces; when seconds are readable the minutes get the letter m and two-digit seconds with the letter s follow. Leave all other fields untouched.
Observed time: 8h34
